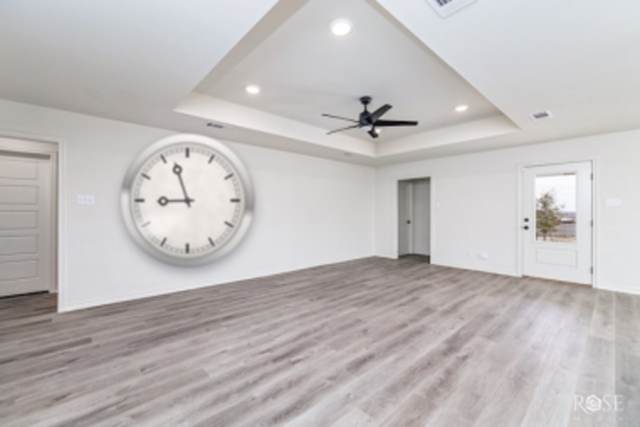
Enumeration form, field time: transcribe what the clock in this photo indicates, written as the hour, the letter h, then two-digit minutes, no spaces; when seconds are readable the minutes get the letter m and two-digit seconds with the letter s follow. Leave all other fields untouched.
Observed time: 8h57
